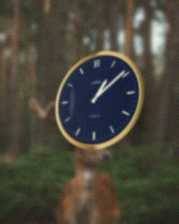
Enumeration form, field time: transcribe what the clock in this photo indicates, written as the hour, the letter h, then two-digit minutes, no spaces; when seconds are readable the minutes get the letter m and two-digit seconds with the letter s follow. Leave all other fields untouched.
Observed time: 1h09
